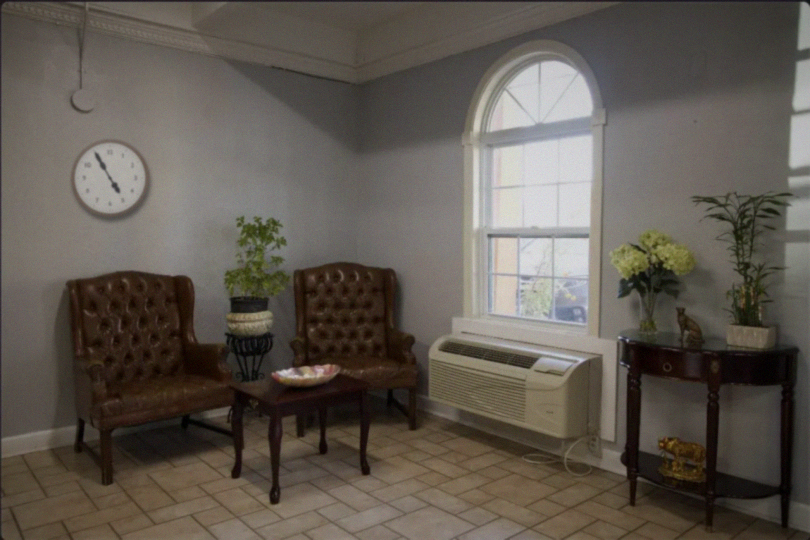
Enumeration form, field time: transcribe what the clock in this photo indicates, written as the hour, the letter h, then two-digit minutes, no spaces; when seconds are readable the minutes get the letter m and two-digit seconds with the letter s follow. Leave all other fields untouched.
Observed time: 4h55
